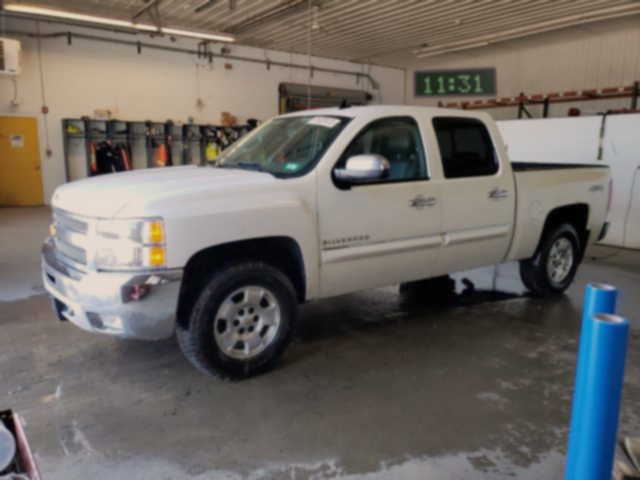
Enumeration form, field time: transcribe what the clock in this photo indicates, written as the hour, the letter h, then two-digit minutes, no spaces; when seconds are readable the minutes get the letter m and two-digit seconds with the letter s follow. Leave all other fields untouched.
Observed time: 11h31
